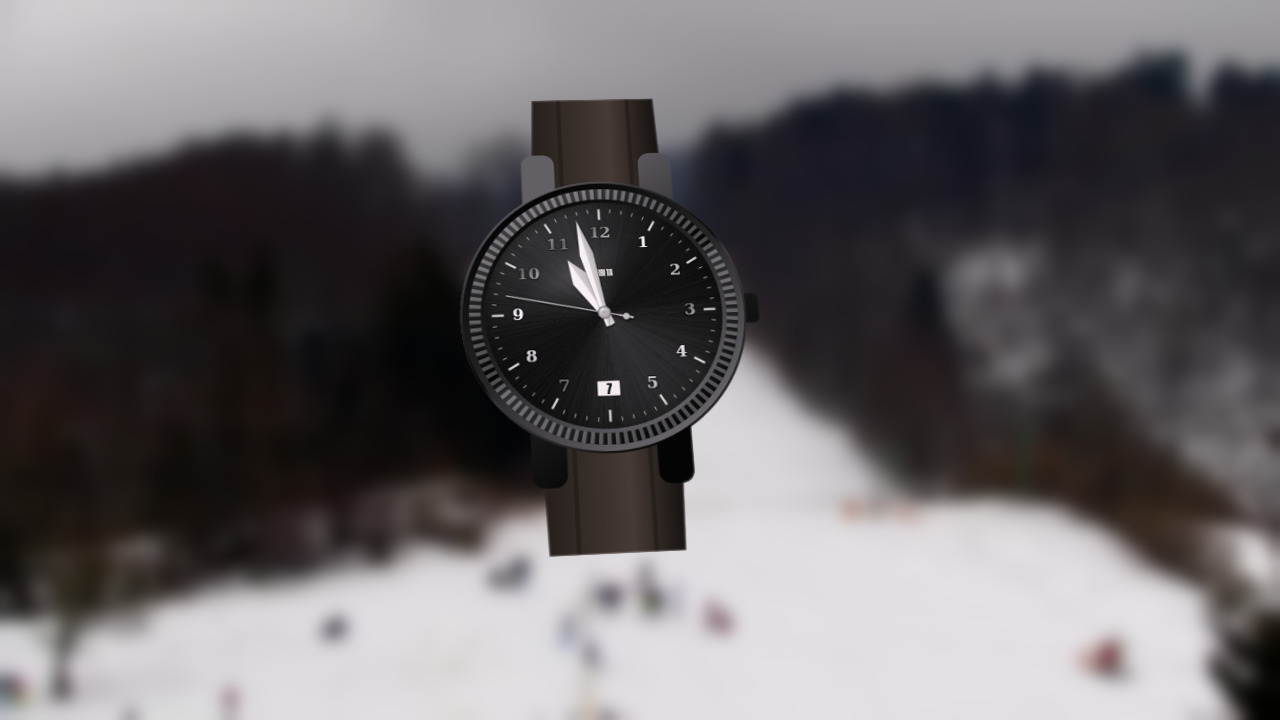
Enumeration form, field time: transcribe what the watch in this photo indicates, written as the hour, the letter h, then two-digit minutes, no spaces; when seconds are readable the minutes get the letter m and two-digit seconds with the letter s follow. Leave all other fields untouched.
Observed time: 10h57m47s
